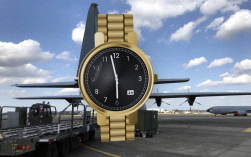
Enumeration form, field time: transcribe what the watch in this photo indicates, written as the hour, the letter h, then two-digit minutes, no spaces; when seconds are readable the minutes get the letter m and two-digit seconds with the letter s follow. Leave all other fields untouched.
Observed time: 5h58
